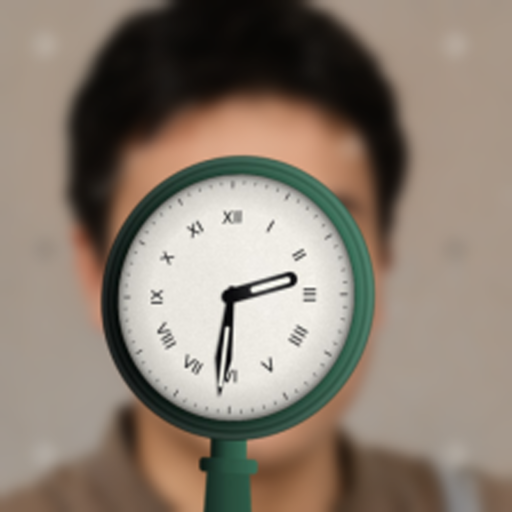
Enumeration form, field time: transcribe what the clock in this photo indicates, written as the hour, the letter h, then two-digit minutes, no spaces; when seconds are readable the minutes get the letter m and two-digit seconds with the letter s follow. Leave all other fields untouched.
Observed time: 2h31
